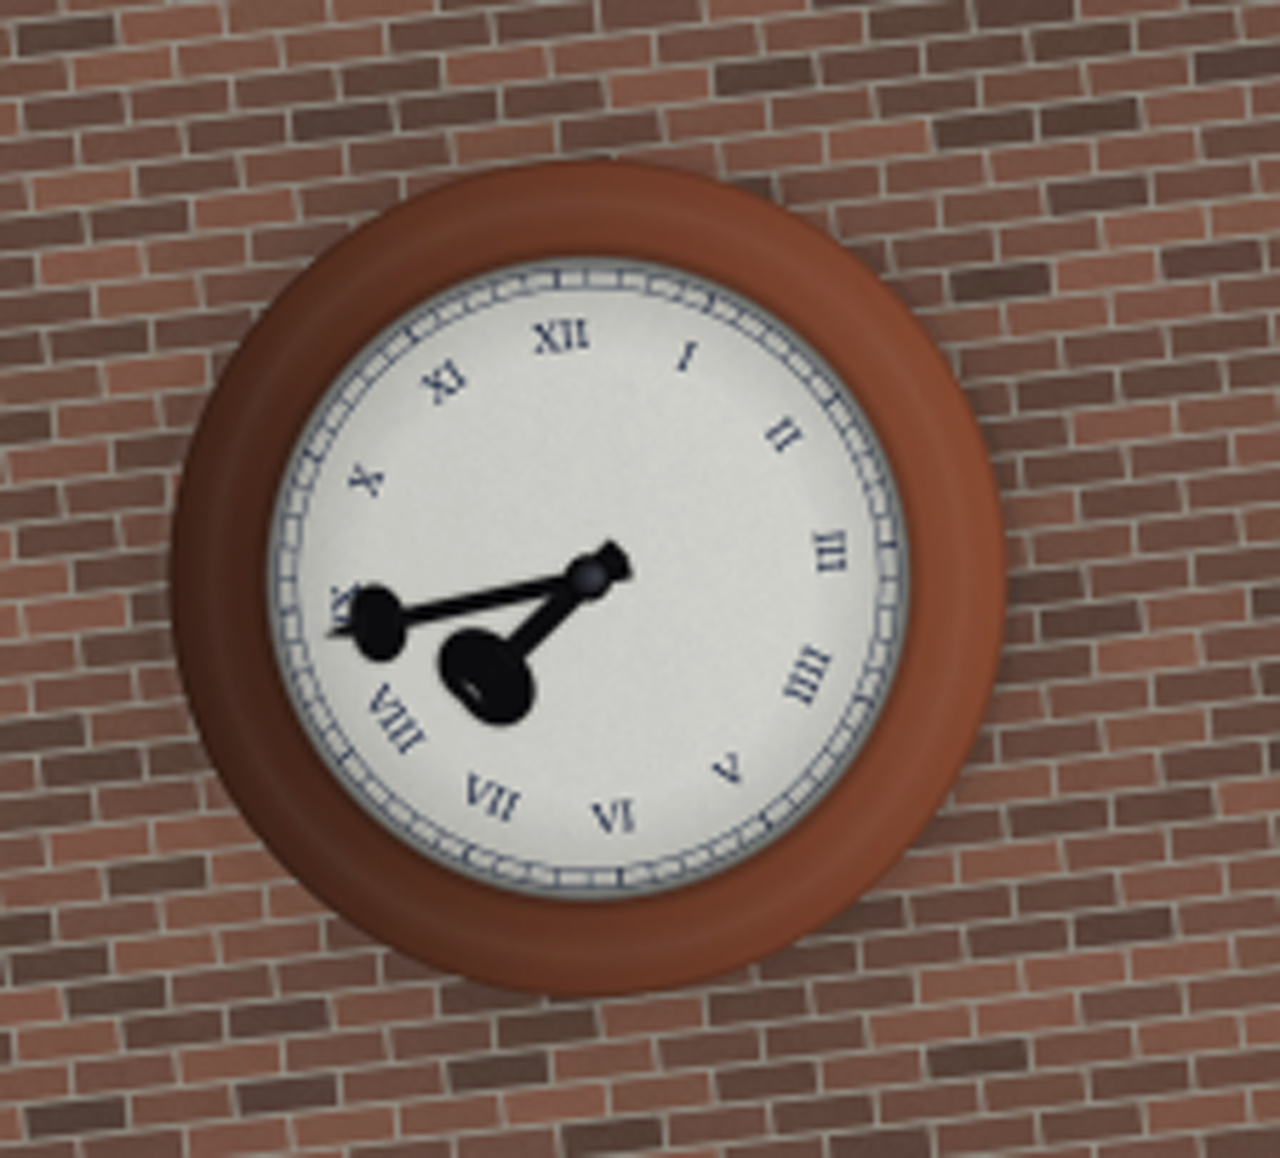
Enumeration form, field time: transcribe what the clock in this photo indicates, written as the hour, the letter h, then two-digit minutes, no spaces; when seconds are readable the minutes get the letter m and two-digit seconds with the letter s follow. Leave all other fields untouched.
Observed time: 7h44
